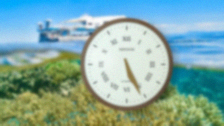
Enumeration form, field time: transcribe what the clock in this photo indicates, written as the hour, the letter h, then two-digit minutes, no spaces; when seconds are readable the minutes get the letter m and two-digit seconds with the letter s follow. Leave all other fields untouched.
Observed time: 5h26
